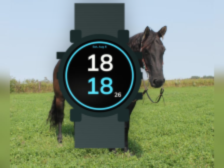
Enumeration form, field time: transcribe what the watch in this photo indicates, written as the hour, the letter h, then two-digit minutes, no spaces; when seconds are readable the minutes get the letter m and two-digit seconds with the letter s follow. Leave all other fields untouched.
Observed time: 18h18
